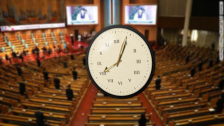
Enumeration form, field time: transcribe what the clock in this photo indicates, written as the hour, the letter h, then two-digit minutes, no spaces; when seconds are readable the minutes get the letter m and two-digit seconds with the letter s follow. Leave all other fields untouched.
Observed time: 8h04
